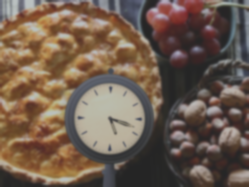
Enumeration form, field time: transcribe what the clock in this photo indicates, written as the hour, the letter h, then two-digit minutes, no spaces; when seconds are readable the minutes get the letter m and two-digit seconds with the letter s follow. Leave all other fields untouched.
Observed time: 5h18
